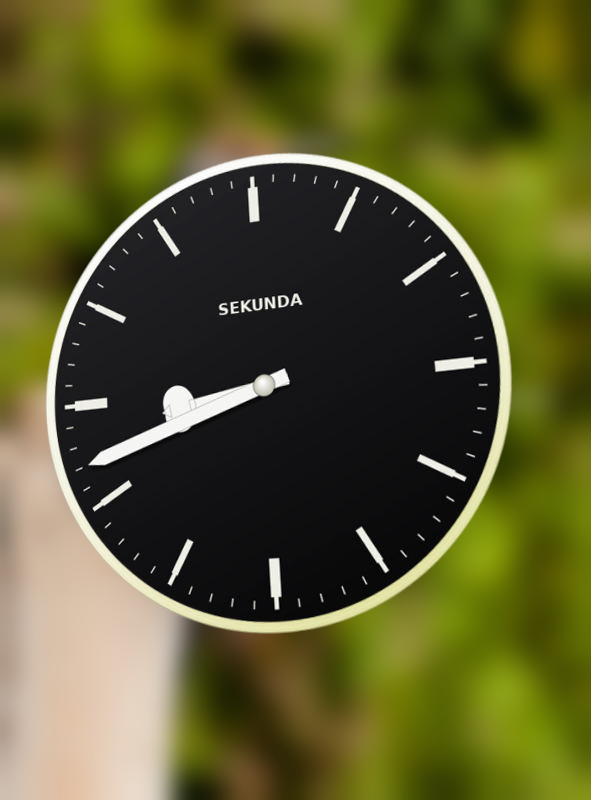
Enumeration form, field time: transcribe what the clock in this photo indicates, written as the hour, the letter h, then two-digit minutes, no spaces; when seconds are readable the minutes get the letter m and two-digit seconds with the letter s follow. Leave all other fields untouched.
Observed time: 8h42
